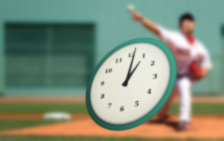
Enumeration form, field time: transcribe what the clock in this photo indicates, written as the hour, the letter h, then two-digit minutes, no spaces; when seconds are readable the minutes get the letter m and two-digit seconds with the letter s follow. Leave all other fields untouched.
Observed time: 1h01
